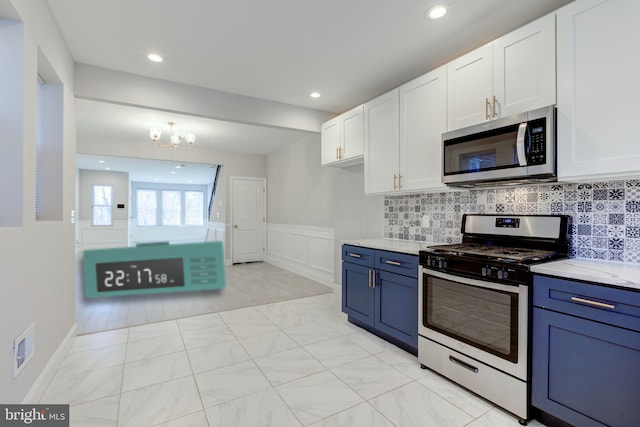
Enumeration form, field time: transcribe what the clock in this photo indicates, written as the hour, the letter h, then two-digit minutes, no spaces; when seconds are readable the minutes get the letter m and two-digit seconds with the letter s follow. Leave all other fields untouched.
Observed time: 22h17
